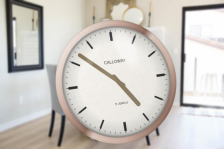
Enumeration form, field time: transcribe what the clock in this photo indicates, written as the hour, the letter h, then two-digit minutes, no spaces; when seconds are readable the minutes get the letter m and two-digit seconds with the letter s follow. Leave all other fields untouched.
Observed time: 4h52
